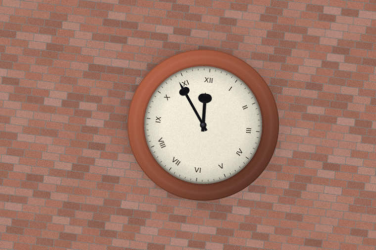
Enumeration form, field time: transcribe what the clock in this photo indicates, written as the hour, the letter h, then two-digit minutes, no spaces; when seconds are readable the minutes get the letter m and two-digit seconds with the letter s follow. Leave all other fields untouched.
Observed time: 11h54
